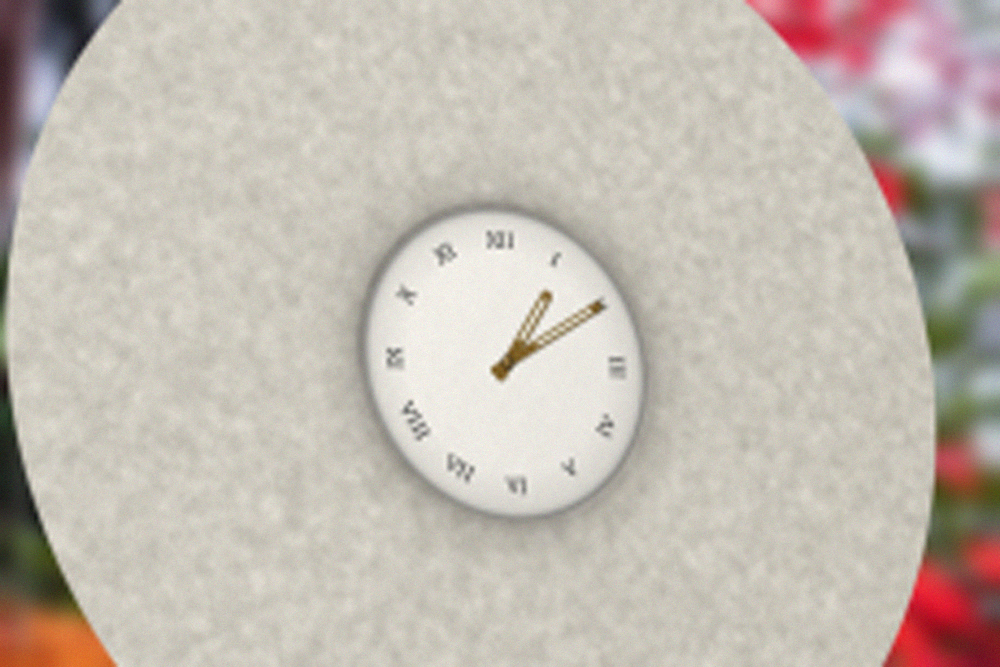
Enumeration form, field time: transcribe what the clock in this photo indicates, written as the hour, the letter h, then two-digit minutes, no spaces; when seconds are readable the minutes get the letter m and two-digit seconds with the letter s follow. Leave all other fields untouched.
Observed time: 1h10
